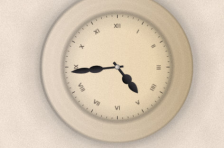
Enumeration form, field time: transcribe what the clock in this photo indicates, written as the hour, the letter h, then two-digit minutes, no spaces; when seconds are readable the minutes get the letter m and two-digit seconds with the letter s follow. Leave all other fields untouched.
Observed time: 4h44
